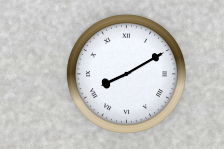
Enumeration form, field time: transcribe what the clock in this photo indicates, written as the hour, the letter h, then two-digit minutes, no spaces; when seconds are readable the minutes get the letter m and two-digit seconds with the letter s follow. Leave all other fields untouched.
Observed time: 8h10
